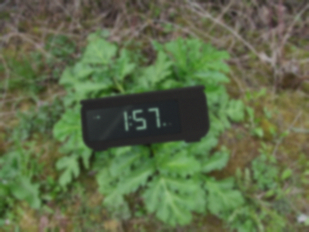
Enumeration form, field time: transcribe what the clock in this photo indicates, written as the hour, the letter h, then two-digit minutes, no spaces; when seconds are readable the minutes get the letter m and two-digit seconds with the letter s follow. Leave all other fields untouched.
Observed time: 1h57
